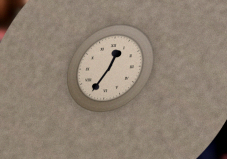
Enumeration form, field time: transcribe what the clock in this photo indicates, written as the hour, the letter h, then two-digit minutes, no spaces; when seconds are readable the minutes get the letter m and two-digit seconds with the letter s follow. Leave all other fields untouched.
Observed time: 12h35
